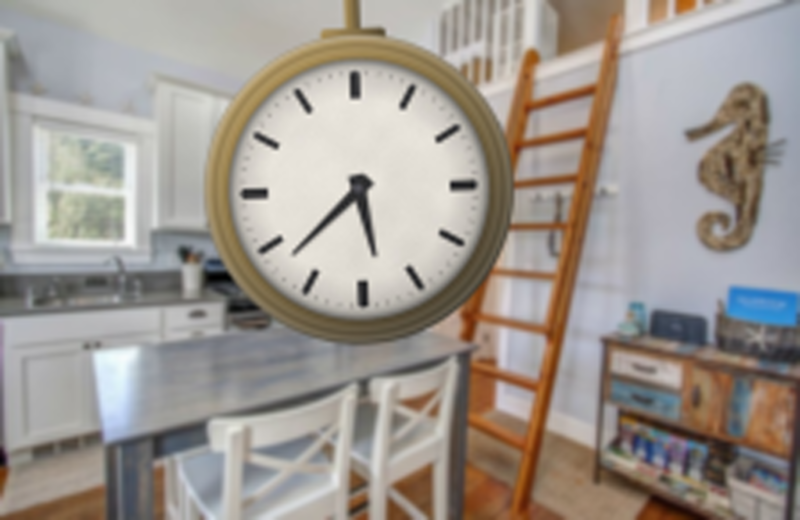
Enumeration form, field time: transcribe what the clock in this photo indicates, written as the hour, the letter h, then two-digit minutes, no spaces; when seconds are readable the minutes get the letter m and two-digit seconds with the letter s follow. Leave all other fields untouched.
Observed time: 5h38
